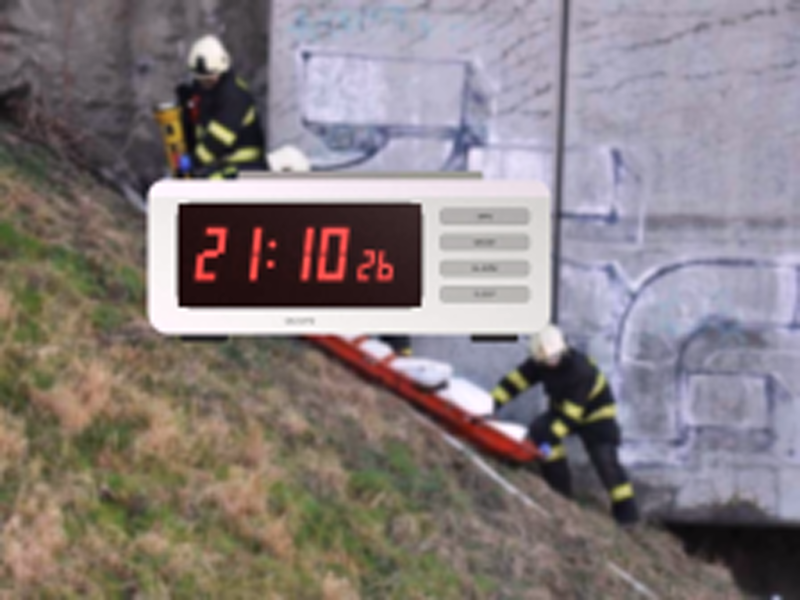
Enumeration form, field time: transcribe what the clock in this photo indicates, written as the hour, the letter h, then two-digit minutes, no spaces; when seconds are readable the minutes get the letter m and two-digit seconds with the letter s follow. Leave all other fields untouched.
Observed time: 21h10m26s
